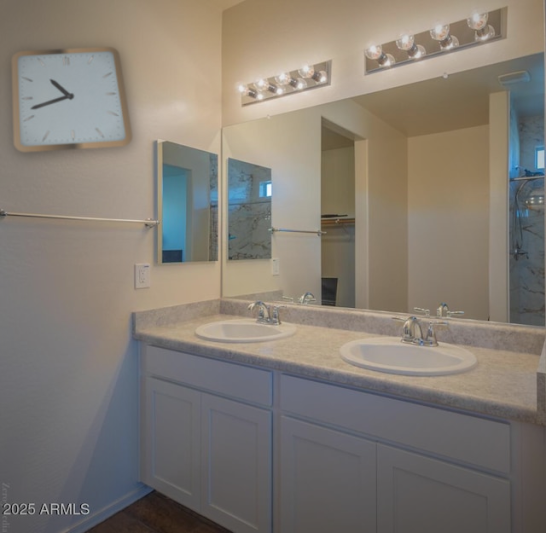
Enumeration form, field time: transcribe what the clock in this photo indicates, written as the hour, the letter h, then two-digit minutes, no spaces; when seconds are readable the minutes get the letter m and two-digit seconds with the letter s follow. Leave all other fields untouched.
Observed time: 10h42
